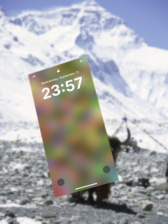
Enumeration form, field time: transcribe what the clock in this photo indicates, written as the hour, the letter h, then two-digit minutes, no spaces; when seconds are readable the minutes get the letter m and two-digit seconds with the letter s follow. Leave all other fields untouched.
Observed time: 23h57
